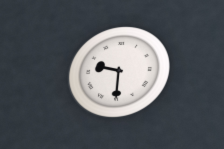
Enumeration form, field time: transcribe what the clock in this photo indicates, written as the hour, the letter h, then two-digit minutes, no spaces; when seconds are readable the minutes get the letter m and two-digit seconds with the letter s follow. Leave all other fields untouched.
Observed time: 9h30
